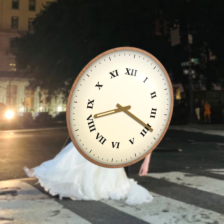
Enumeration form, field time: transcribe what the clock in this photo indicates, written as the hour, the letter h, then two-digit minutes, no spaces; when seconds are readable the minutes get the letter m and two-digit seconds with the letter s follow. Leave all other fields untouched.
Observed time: 8h19
